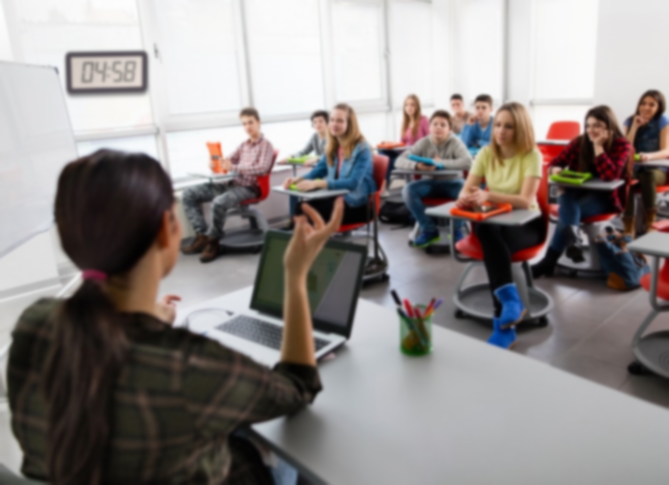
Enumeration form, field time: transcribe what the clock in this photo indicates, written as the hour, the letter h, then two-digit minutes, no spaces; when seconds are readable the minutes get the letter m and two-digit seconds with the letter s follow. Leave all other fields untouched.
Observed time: 4h58
